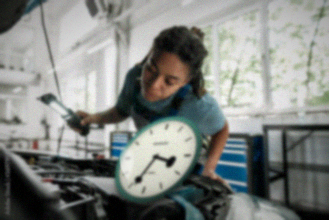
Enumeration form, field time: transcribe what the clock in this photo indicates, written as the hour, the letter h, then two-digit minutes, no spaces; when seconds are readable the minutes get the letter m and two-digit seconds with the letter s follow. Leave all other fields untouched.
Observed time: 3h34
